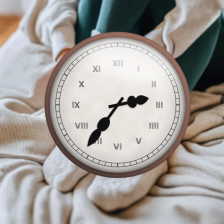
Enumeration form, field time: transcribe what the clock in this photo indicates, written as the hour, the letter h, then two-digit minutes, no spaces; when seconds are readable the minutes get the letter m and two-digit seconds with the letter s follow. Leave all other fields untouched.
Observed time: 2h36
